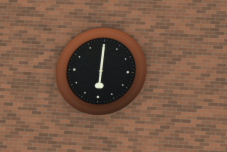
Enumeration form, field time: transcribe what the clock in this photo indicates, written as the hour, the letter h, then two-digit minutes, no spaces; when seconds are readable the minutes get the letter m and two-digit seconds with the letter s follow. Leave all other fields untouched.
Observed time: 6h00
